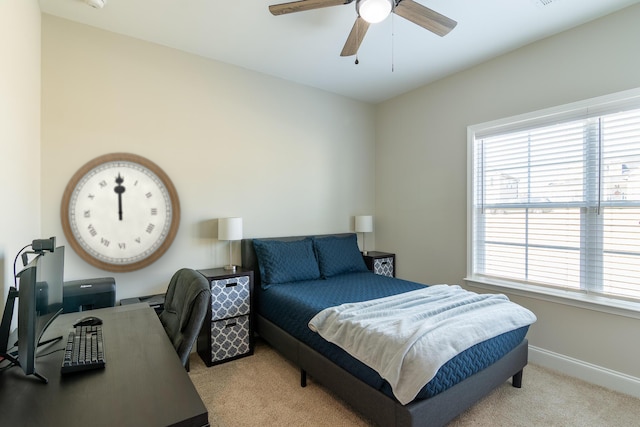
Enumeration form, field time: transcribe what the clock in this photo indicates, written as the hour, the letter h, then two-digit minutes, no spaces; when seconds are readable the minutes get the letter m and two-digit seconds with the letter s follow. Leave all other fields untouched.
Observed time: 12h00
